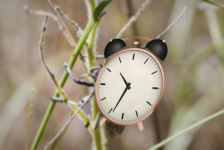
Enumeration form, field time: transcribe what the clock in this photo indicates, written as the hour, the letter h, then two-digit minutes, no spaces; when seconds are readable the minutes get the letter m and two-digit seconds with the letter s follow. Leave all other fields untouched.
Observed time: 10h34
